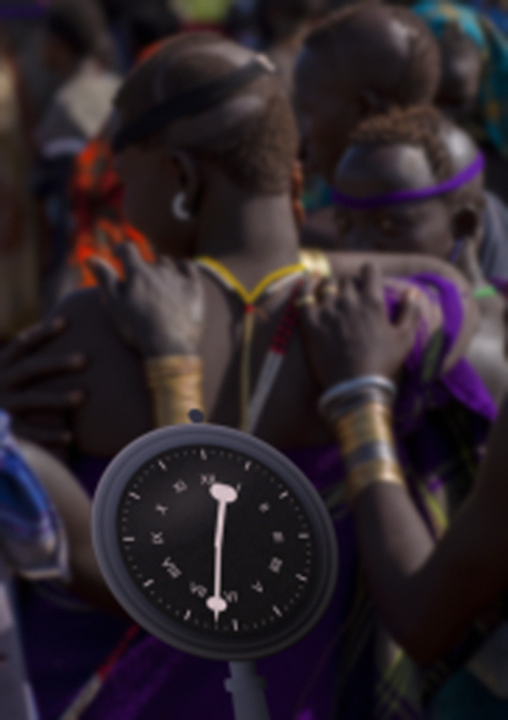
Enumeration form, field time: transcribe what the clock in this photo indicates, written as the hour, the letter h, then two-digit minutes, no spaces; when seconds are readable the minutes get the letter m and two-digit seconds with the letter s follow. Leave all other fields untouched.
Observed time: 12h32
